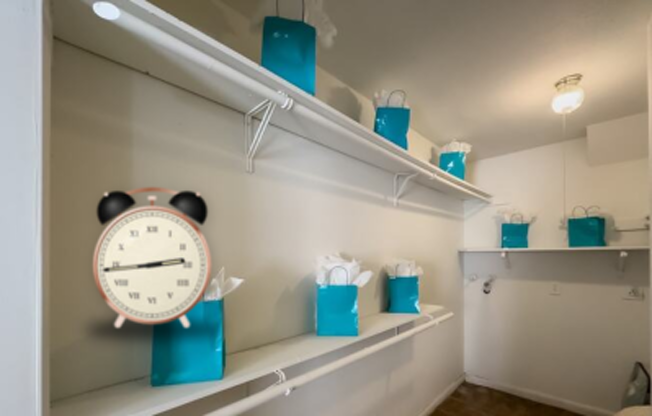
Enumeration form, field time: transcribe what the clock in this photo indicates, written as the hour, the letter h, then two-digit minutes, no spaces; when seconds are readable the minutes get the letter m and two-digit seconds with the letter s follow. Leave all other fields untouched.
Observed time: 2h44
